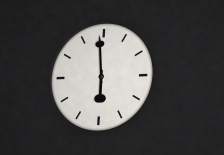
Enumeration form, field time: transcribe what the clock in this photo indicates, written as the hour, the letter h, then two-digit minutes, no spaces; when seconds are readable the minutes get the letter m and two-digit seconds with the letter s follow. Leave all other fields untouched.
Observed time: 5h59
